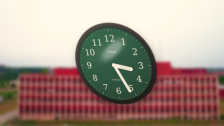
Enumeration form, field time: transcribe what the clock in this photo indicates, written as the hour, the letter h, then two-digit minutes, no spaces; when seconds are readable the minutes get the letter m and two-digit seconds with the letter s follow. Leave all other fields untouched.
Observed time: 3h26
